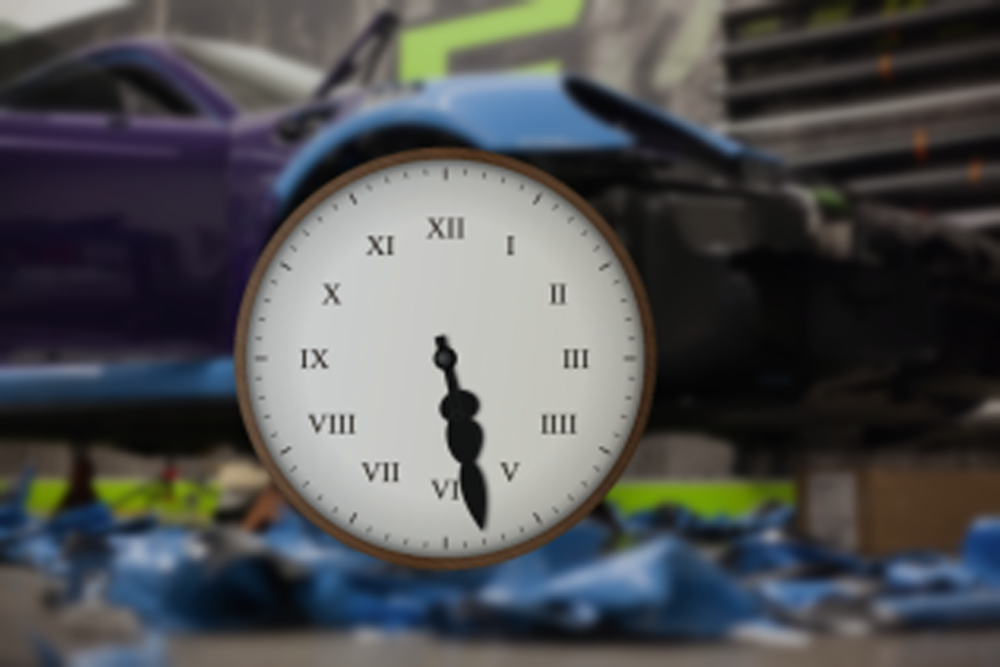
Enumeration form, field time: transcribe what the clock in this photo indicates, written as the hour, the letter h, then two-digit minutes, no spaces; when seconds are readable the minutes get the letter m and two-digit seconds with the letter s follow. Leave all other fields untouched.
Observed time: 5h28
